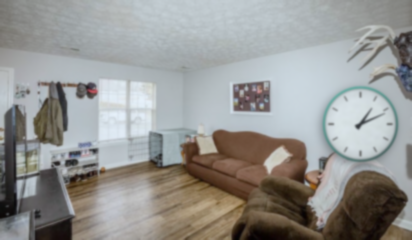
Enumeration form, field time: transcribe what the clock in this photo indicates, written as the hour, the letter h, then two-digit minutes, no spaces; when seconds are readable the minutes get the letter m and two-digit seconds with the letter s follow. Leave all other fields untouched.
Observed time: 1h11
